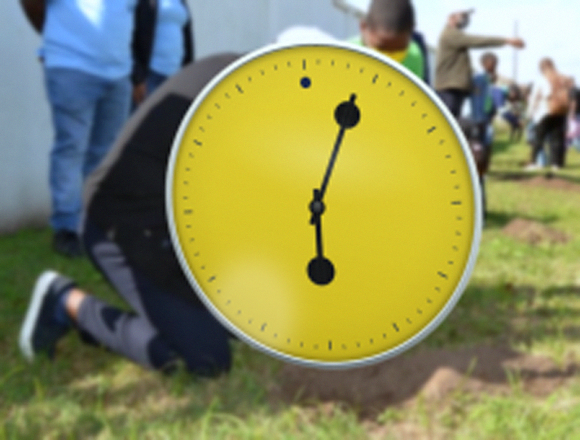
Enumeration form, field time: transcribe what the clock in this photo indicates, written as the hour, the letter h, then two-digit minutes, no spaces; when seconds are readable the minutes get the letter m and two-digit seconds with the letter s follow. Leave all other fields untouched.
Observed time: 6h04
